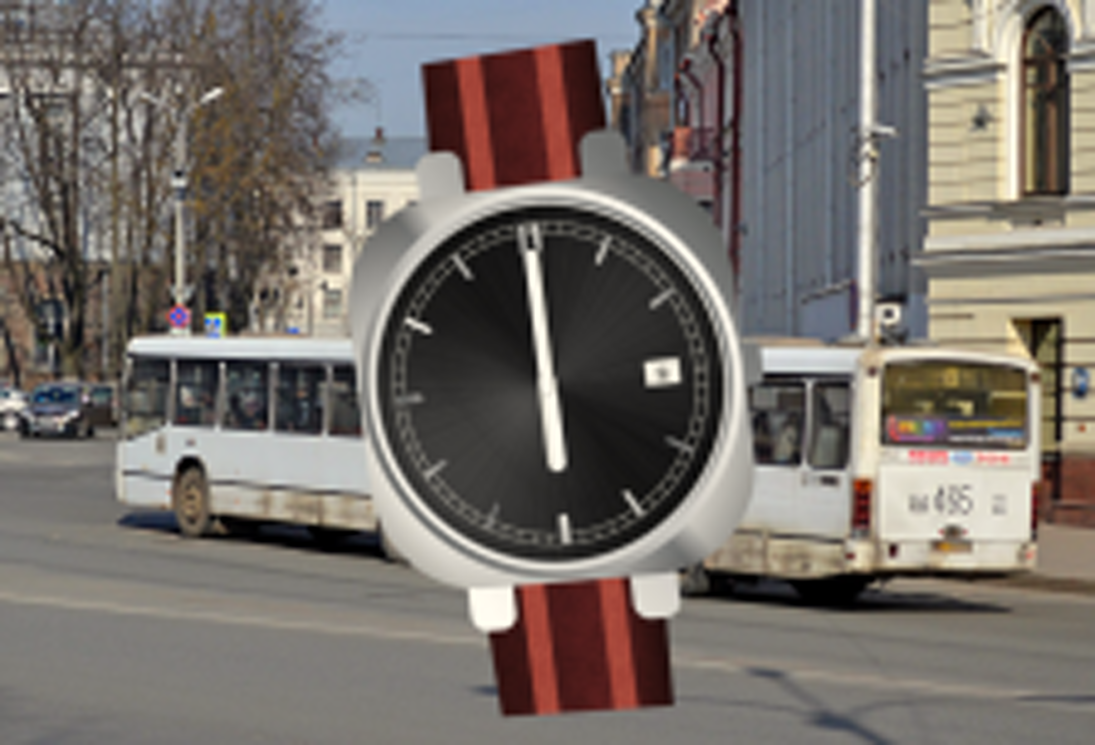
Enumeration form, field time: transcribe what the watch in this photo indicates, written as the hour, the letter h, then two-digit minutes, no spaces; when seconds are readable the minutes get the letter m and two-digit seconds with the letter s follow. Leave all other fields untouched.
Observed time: 6h00
